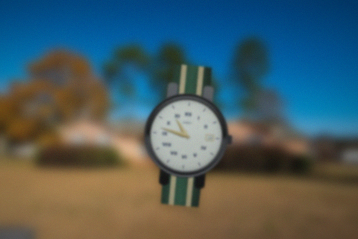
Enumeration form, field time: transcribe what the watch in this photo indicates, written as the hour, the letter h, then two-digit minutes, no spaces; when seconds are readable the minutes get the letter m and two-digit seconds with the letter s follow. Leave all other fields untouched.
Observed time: 10h47
